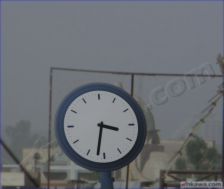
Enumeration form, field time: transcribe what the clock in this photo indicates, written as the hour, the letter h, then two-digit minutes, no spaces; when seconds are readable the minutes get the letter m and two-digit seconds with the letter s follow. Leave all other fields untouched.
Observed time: 3h32
